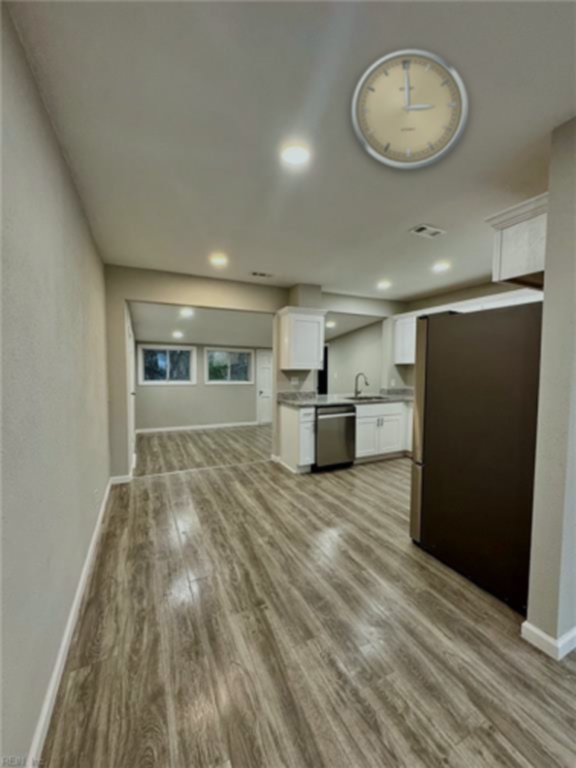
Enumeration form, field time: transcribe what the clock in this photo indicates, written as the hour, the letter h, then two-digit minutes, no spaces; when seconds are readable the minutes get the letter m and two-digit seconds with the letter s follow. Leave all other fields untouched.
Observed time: 3h00
